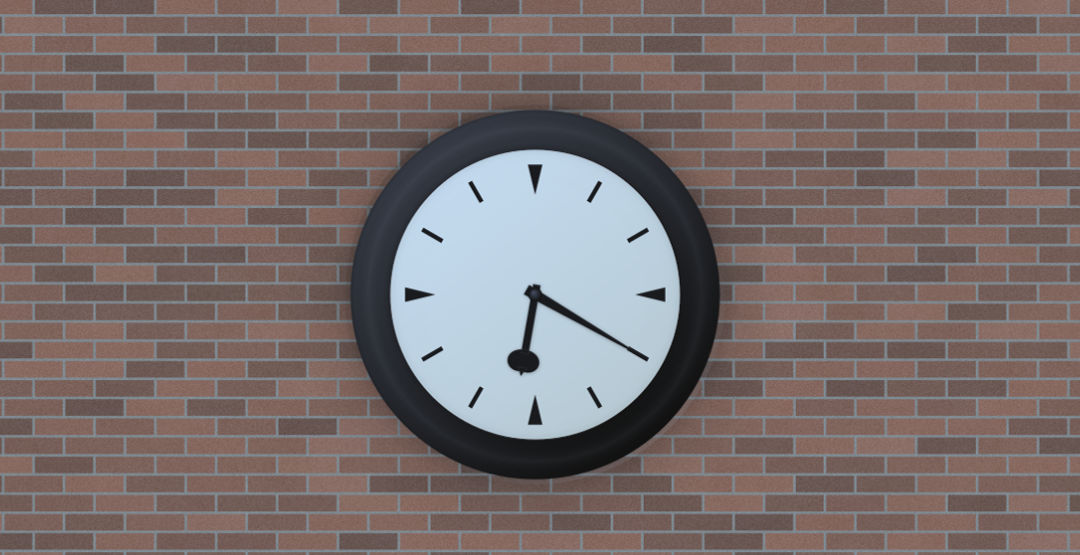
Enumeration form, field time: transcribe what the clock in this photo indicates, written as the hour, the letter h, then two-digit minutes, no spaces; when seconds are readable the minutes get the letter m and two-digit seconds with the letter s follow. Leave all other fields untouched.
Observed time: 6h20
